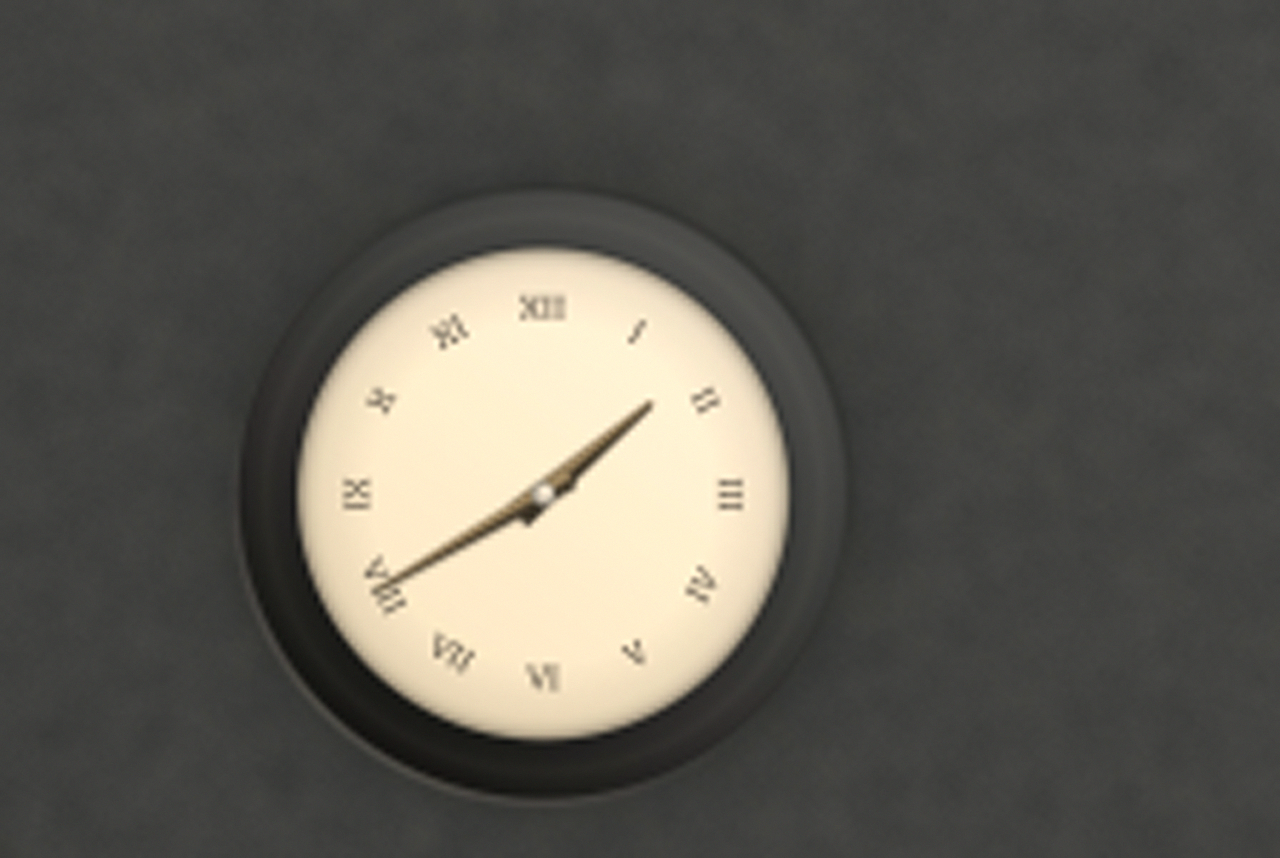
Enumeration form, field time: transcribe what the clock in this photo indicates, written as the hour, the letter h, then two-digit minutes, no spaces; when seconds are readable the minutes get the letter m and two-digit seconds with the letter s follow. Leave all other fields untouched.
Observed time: 1h40
